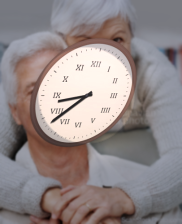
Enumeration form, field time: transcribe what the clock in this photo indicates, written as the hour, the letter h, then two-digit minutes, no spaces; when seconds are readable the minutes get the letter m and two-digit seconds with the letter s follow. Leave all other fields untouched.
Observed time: 8h38
